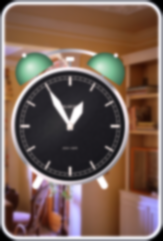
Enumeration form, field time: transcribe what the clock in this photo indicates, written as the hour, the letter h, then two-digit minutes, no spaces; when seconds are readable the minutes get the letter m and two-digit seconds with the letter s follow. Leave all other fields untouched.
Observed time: 12h55
